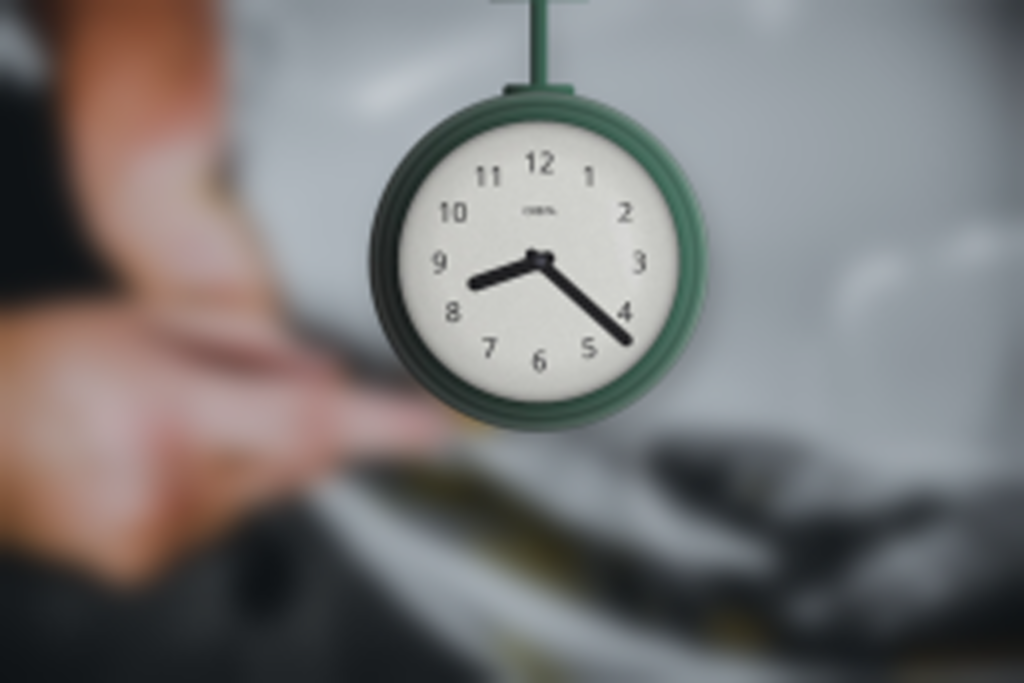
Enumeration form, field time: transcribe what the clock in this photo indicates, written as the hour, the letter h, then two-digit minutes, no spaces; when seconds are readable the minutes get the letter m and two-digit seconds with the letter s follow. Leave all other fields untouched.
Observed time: 8h22
